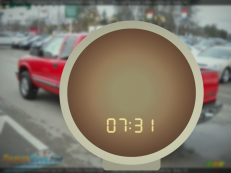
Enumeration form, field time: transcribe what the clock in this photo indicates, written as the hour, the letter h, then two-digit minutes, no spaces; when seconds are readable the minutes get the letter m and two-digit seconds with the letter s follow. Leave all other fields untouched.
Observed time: 7h31
